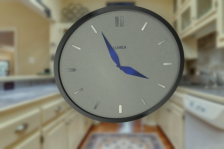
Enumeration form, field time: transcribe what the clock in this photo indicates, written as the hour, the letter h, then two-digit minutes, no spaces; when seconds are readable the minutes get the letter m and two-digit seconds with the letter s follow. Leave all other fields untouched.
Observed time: 3h56
